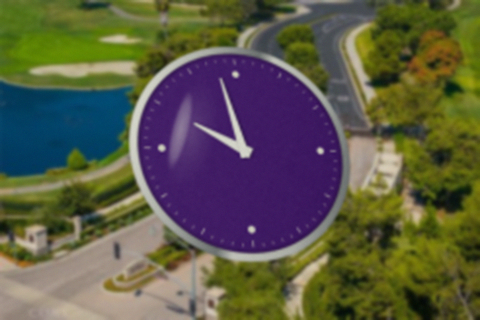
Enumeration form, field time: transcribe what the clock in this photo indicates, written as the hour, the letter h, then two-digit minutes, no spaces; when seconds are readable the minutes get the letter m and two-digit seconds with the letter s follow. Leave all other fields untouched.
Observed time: 9h58
